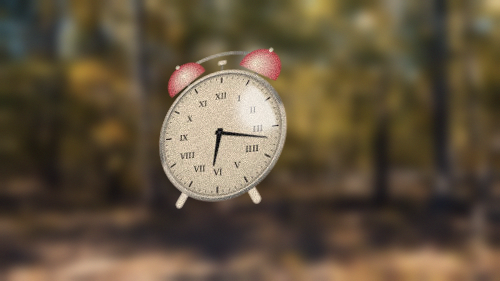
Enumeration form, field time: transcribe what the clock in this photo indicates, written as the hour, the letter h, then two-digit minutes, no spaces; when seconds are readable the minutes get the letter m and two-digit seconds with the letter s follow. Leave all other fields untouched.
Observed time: 6h17
